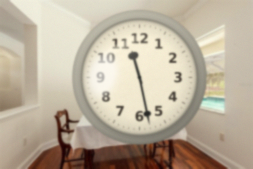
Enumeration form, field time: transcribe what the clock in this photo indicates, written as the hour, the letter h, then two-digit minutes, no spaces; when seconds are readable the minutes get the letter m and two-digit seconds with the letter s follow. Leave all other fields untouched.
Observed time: 11h28
